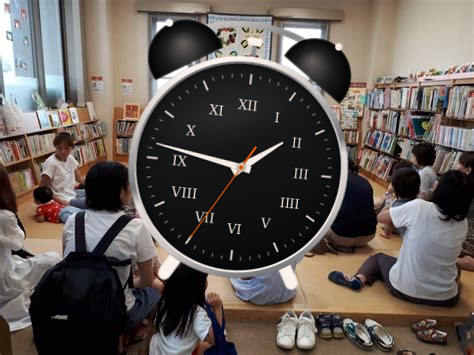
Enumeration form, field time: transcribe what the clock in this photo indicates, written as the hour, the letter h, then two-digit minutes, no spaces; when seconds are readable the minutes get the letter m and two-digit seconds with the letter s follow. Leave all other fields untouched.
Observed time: 1h46m35s
